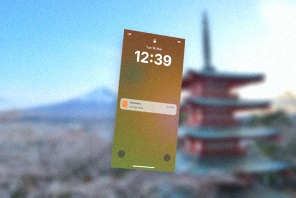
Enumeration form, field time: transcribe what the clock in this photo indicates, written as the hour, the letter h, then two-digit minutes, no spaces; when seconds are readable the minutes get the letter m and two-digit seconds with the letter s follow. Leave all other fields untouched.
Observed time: 12h39
